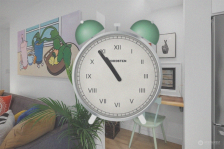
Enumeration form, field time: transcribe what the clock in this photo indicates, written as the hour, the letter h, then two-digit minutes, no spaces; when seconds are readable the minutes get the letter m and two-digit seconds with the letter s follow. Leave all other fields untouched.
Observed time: 10h54
